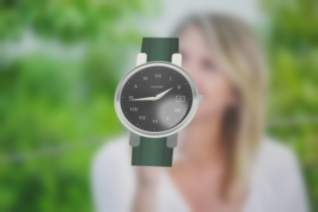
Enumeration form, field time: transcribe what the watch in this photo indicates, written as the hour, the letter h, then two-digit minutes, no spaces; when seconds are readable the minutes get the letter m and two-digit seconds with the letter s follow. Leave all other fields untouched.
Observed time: 1h44
